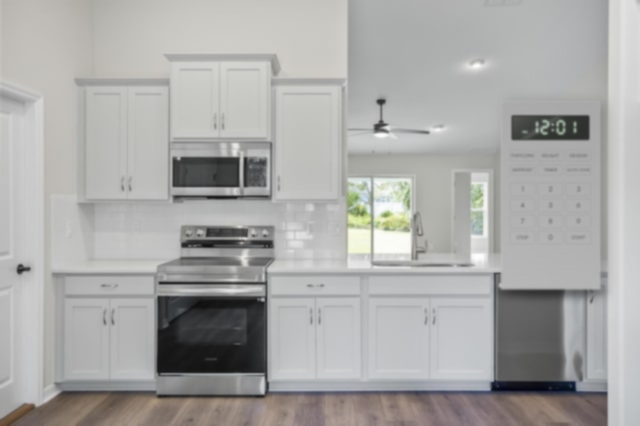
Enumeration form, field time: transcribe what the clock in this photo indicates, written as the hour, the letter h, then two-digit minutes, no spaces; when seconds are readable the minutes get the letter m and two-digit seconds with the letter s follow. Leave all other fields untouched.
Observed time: 12h01
